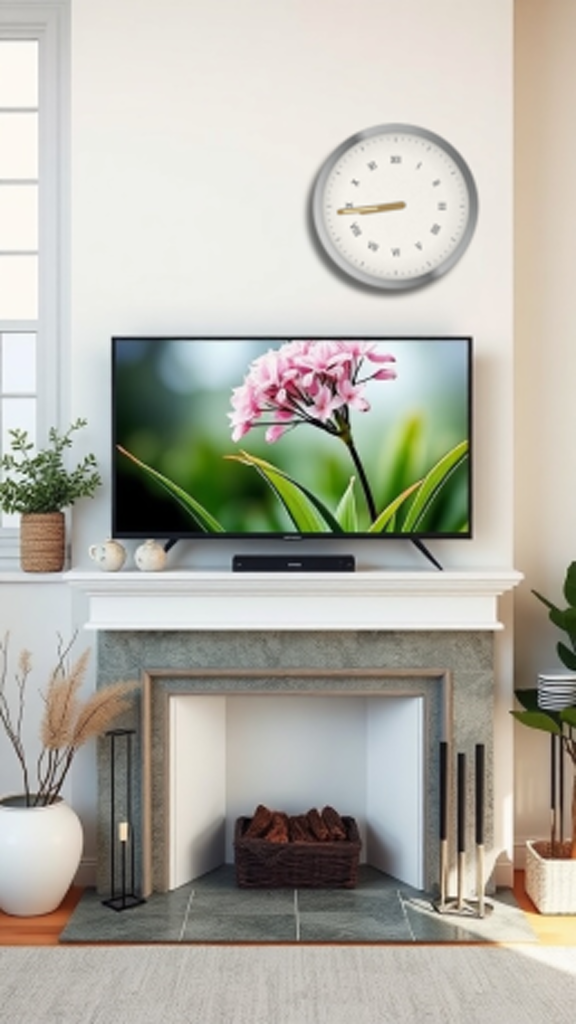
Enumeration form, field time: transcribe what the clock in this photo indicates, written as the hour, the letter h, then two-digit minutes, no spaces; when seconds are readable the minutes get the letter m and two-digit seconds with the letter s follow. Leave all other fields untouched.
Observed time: 8h44
